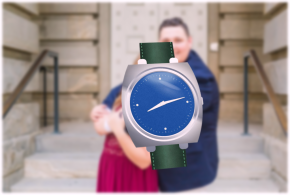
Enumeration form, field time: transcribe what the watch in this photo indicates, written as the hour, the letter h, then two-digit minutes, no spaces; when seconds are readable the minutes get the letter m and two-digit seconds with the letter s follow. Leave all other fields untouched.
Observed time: 8h13
